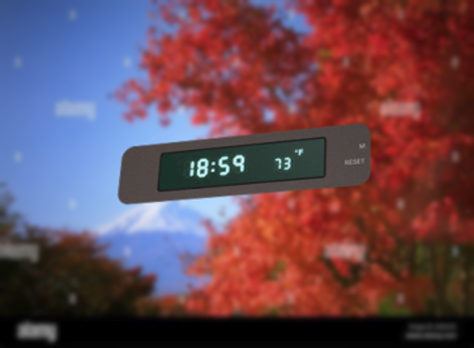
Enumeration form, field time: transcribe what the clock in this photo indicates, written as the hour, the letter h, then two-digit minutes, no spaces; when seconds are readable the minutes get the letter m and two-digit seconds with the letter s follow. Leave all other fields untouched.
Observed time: 18h59
